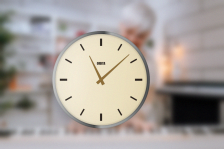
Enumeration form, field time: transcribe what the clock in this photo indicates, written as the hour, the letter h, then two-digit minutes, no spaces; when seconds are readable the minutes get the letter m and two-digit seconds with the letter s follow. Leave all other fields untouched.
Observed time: 11h08
